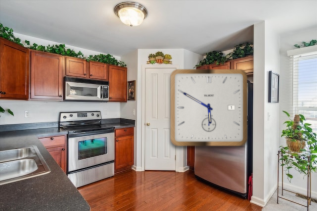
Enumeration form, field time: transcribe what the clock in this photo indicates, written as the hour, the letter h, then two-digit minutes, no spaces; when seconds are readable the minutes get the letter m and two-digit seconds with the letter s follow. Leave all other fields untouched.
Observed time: 5h50
